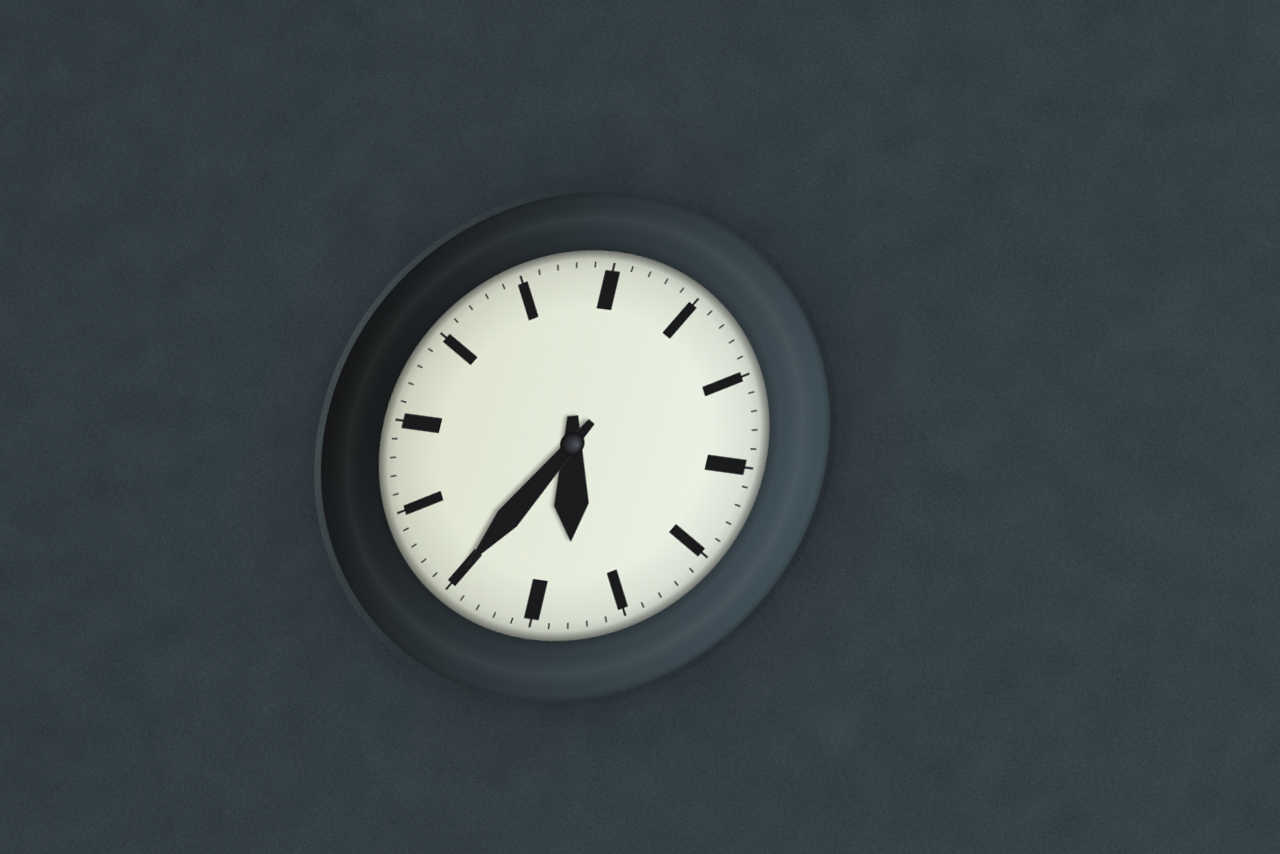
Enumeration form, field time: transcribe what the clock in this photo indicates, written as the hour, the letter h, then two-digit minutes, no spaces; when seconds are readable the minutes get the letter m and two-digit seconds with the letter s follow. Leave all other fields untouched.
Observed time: 5h35
